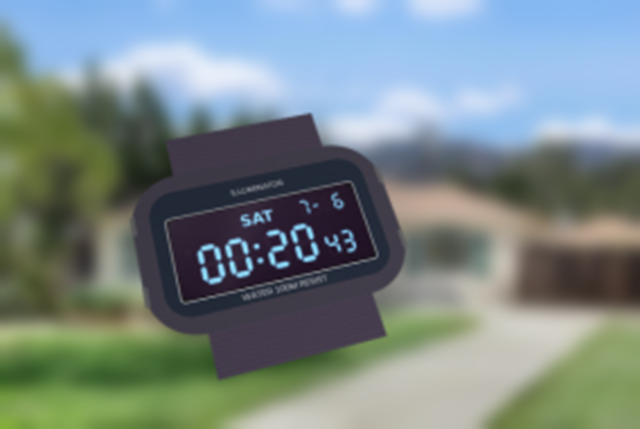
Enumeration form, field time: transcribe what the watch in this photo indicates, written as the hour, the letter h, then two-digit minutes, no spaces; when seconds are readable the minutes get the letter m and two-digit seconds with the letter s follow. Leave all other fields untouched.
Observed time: 0h20m43s
